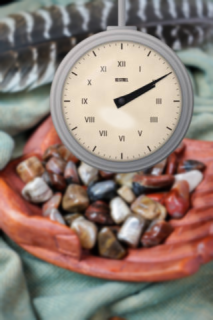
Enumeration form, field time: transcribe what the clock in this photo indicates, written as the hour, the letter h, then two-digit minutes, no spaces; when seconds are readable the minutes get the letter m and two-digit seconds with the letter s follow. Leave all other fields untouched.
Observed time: 2h10
